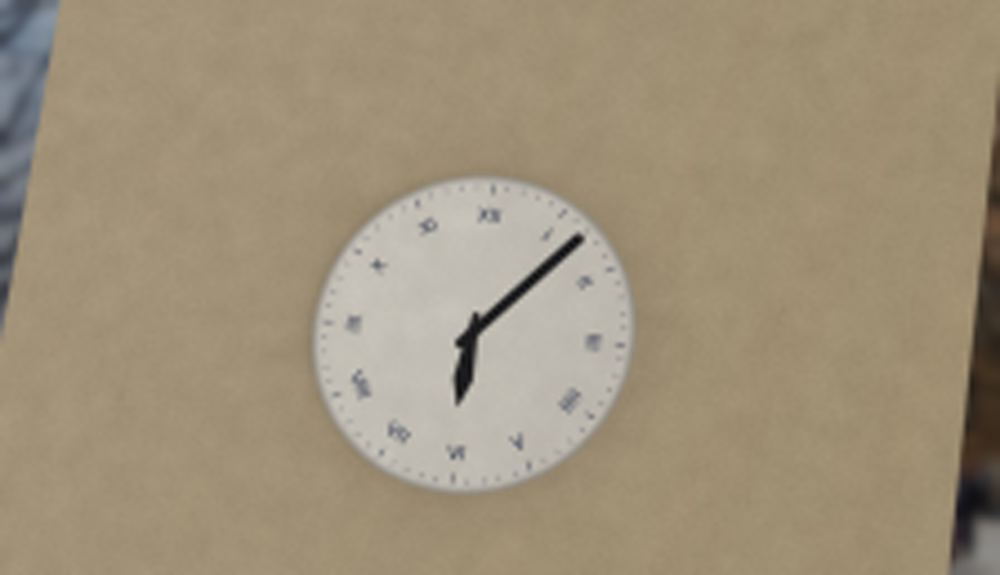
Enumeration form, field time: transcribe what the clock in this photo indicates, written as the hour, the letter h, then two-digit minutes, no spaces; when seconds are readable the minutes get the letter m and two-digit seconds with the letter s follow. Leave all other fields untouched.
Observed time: 6h07
